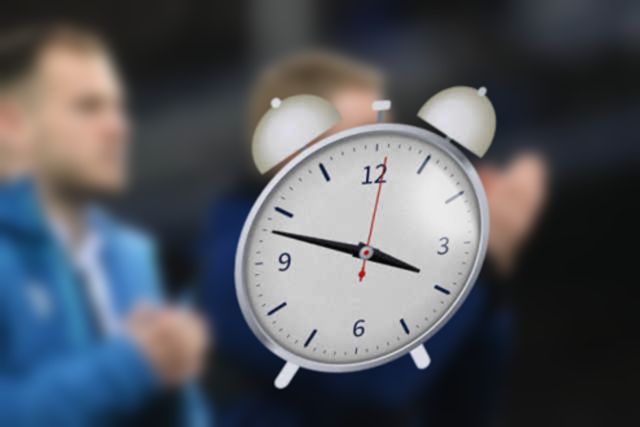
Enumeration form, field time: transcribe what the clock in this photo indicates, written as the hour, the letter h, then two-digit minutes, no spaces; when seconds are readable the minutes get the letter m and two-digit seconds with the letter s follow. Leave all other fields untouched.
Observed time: 3h48m01s
